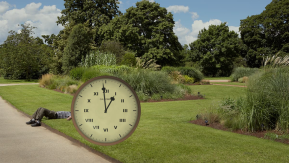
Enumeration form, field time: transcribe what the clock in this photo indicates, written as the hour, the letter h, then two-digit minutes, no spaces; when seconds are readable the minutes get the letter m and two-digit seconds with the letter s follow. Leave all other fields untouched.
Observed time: 12h59
